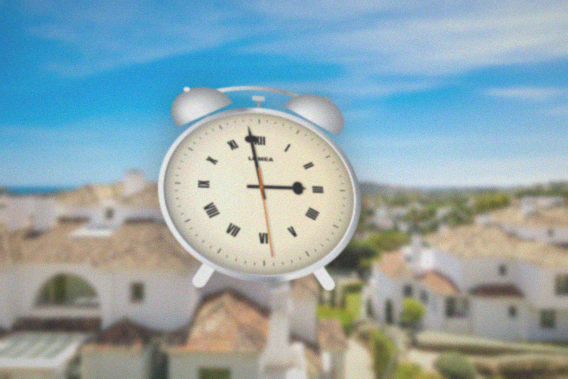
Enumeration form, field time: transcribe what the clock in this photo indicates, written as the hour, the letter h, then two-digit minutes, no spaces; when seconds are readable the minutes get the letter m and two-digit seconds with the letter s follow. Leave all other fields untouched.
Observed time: 2h58m29s
